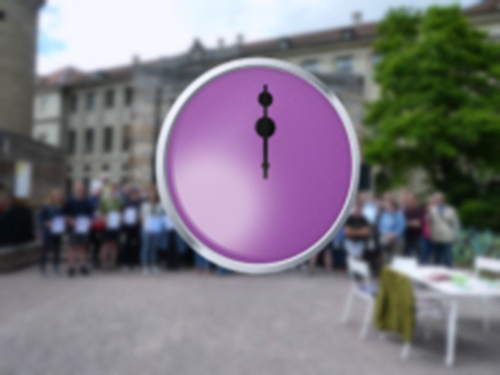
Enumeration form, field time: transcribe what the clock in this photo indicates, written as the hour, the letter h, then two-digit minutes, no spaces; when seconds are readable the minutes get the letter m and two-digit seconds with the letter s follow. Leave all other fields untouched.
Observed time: 12h00
